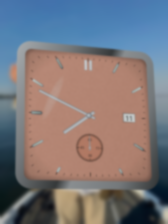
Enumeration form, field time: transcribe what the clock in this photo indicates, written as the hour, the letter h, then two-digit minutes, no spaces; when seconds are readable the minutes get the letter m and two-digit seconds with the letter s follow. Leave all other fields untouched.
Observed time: 7h49
